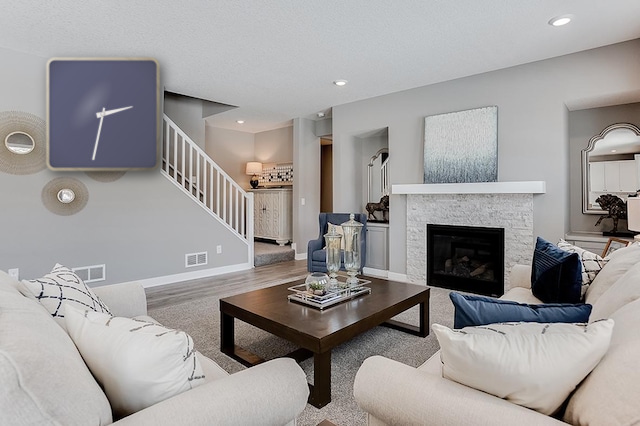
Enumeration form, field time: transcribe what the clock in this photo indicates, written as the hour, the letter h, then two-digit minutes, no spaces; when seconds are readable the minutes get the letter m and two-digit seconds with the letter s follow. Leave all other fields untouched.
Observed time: 2h32
